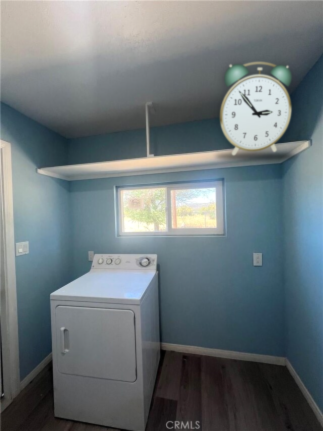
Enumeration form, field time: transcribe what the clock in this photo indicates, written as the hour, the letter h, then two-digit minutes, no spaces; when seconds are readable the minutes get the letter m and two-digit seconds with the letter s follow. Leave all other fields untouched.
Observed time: 2h53
